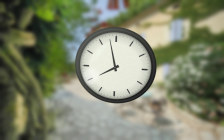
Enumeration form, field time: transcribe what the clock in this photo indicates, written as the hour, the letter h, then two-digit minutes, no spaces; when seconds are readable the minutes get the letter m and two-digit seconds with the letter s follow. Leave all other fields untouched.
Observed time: 7h58
